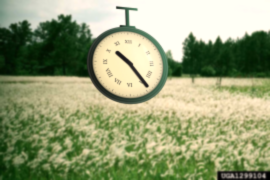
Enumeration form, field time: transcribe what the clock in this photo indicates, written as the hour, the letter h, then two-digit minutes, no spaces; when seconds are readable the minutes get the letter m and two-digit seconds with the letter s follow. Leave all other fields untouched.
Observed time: 10h24
